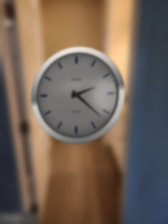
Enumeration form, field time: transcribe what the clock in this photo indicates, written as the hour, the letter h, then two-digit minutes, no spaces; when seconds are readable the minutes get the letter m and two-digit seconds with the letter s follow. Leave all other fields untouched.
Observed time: 2h22
